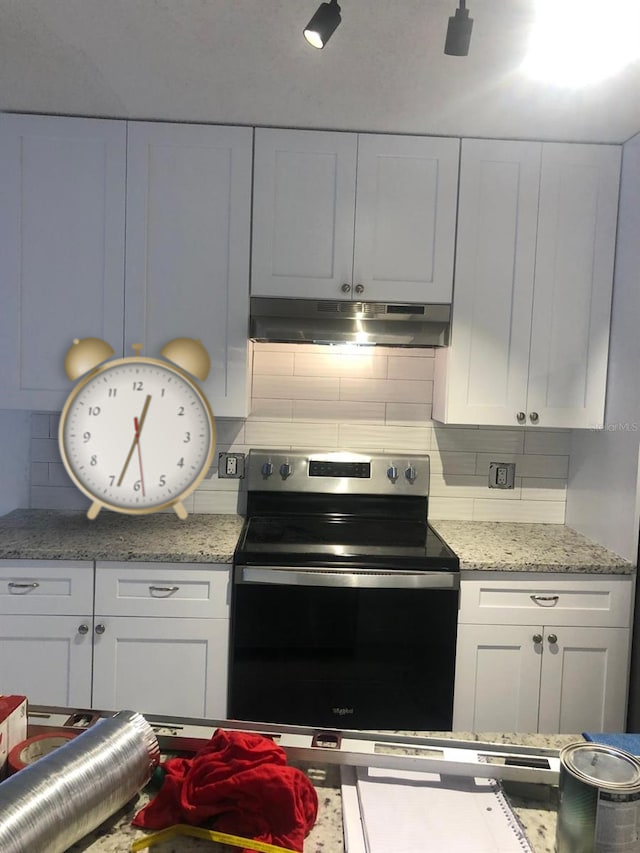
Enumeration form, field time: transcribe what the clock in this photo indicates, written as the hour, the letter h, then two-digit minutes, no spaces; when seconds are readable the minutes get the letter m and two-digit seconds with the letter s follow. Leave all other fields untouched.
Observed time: 12h33m29s
